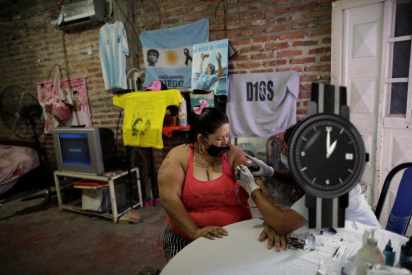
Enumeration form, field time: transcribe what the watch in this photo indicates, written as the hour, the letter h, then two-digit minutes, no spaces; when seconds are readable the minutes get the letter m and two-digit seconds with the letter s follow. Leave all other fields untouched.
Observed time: 1h00
